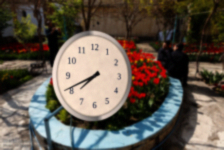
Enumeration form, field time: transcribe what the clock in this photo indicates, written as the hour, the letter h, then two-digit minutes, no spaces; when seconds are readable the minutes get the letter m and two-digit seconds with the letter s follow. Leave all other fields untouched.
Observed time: 7h41
